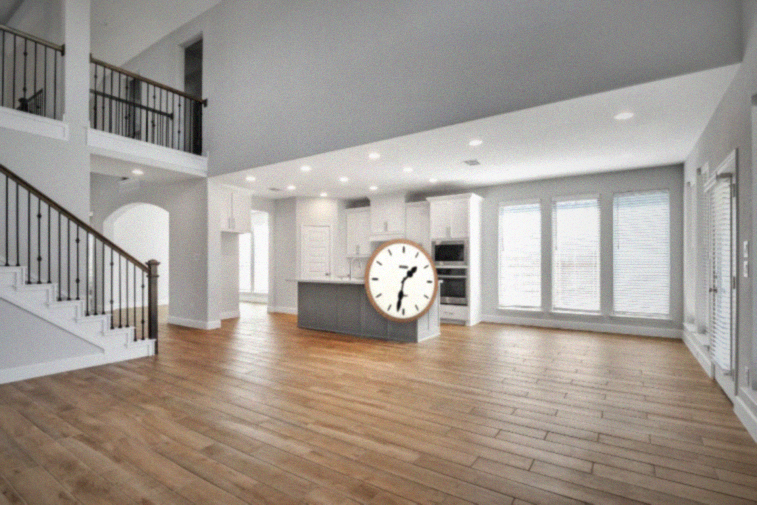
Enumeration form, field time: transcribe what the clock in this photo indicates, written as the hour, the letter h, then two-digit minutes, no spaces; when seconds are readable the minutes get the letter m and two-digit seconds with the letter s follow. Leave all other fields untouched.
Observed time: 1h32
